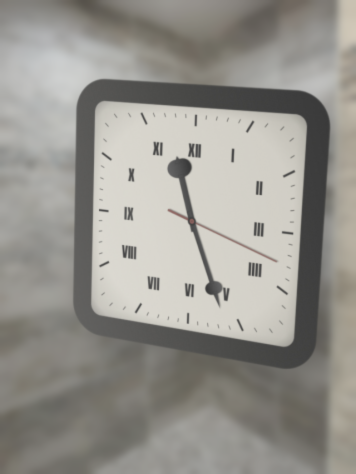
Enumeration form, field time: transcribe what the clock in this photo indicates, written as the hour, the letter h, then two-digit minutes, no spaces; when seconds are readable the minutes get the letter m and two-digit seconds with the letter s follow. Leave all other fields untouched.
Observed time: 11h26m18s
